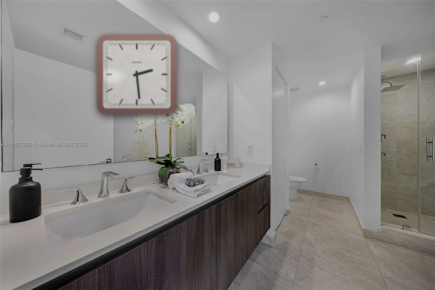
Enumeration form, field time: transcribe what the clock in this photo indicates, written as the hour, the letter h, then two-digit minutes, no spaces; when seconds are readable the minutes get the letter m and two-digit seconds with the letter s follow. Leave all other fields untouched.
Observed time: 2h29
